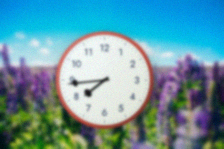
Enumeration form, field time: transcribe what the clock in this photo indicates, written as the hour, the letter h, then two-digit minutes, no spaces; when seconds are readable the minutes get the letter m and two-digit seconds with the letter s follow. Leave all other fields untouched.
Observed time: 7h44
